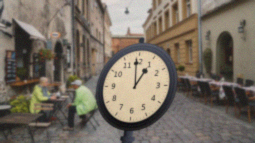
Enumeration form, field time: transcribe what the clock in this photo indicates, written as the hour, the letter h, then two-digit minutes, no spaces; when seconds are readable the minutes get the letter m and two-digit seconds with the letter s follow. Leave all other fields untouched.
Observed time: 12h59
